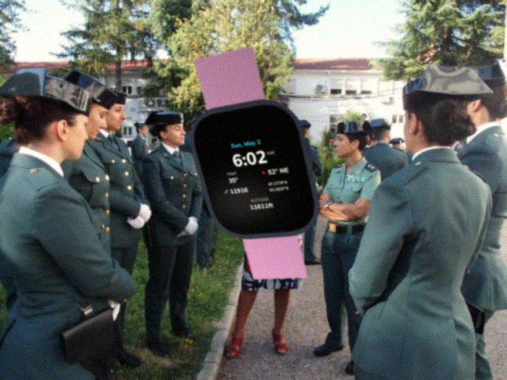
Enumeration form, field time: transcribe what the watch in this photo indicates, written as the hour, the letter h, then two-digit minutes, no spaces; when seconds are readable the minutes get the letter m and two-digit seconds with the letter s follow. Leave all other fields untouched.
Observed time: 6h02
